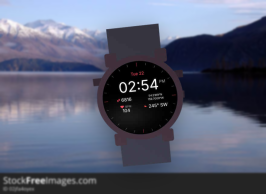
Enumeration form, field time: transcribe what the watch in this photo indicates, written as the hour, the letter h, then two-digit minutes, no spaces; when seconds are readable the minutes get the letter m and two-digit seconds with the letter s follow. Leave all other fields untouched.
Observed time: 2h54
